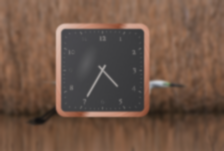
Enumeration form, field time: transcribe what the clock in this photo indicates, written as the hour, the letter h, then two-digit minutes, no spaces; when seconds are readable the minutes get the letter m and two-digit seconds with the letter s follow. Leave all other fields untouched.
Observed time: 4h35
